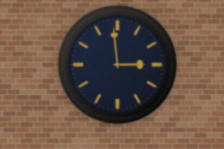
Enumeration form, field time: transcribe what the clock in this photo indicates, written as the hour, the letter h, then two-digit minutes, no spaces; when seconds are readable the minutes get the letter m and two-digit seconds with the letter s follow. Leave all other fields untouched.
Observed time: 2h59
